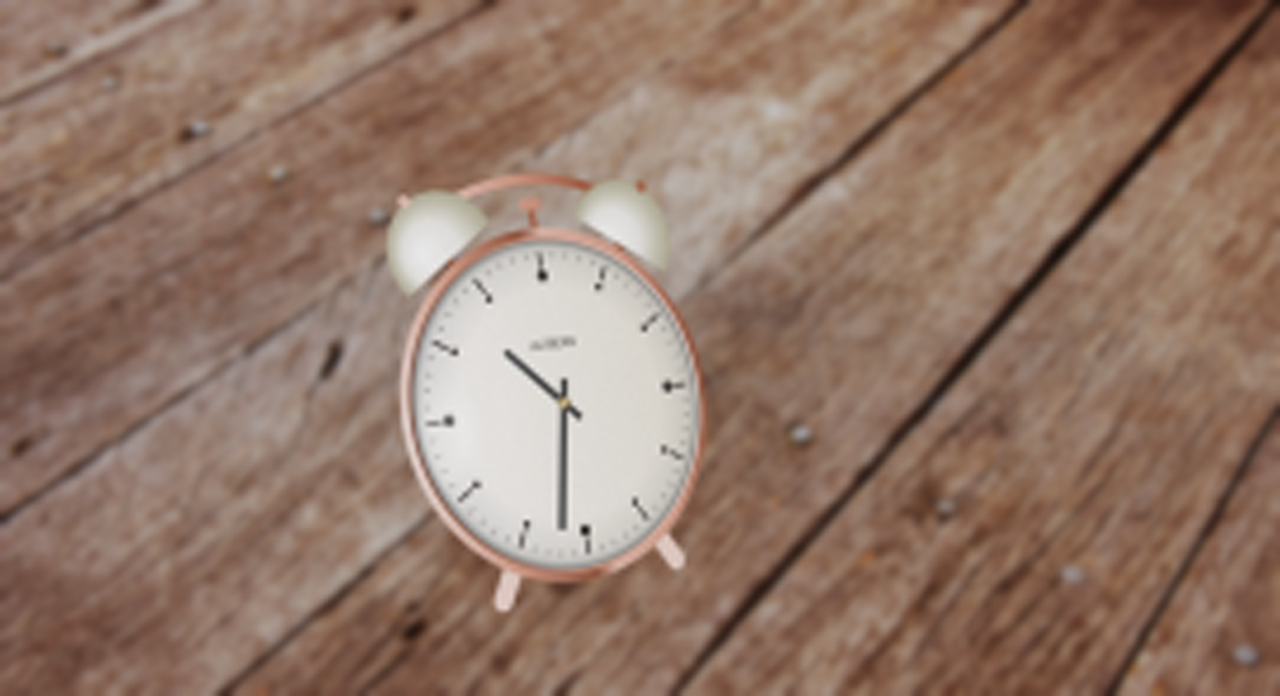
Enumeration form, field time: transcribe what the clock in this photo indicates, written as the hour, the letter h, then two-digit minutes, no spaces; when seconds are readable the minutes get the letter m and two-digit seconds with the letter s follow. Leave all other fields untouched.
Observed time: 10h32
